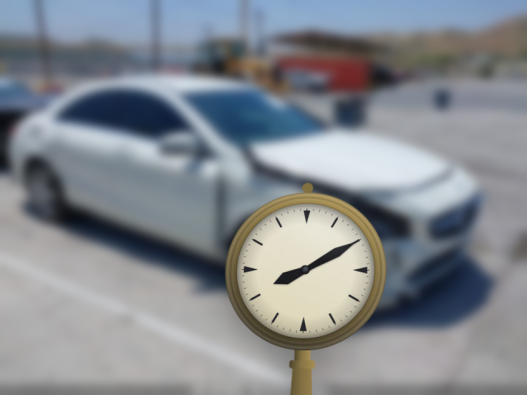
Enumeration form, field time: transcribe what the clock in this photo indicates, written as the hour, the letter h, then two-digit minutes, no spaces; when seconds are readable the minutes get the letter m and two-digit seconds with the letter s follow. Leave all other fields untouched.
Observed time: 8h10
